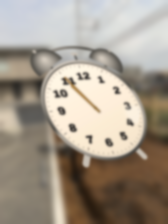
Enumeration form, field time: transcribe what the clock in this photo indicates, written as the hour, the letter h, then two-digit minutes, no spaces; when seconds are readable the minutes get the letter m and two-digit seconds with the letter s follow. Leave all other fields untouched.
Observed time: 10h55
